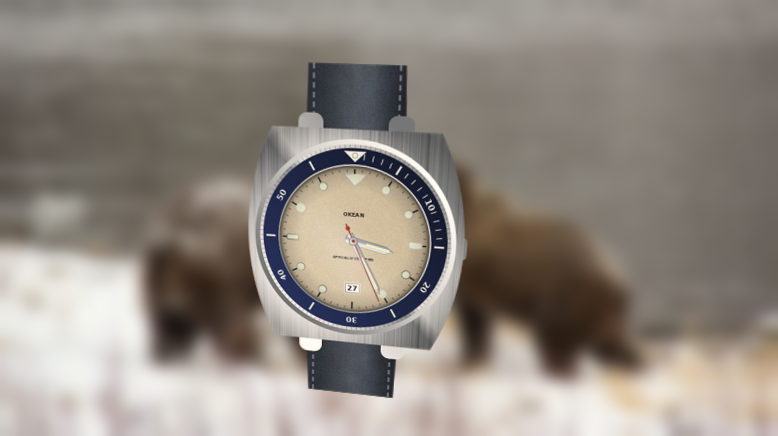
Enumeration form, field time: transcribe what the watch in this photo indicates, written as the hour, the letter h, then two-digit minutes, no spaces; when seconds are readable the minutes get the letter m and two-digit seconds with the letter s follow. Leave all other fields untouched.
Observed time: 3h25m26s
